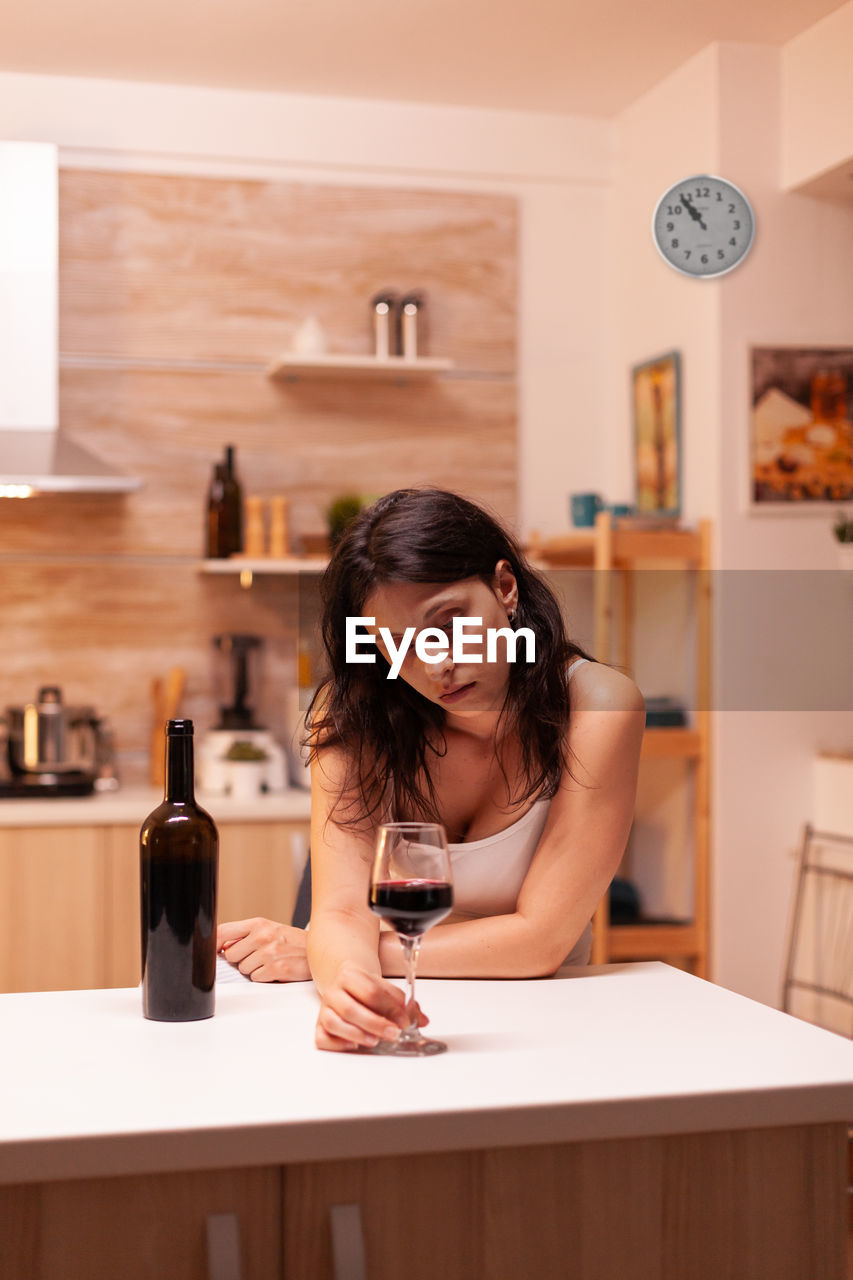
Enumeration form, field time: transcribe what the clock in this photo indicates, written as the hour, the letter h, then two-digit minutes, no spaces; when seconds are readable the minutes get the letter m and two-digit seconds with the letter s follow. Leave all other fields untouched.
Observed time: 10h54
